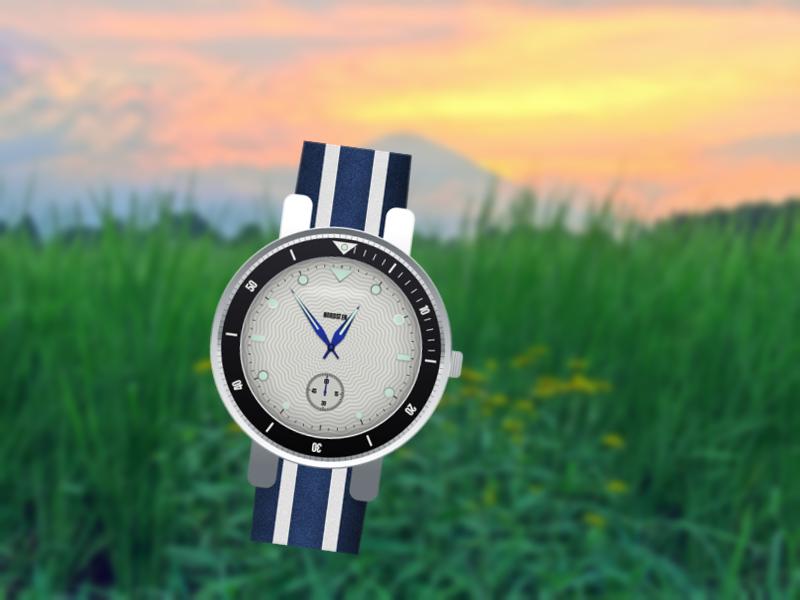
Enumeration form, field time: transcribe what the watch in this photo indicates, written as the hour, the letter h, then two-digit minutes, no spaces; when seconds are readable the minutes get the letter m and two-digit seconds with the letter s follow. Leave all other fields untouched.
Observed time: 12h53
